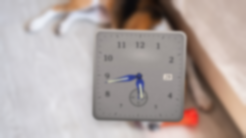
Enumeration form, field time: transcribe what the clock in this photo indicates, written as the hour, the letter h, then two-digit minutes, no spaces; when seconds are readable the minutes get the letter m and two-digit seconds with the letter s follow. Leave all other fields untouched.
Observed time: 5h43
